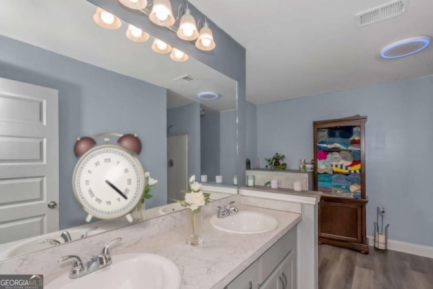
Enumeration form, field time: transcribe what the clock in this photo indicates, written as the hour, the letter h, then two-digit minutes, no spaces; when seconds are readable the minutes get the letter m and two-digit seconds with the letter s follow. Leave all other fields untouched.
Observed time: 4h22
